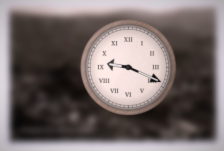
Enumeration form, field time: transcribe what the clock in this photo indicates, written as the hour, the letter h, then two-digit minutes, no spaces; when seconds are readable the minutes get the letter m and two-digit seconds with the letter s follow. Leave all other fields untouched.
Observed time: 9h19
